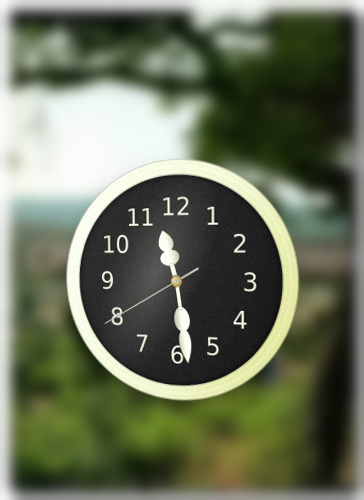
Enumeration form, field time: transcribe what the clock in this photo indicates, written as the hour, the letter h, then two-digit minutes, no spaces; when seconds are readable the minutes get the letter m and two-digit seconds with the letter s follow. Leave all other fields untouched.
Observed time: 11h28m40s
